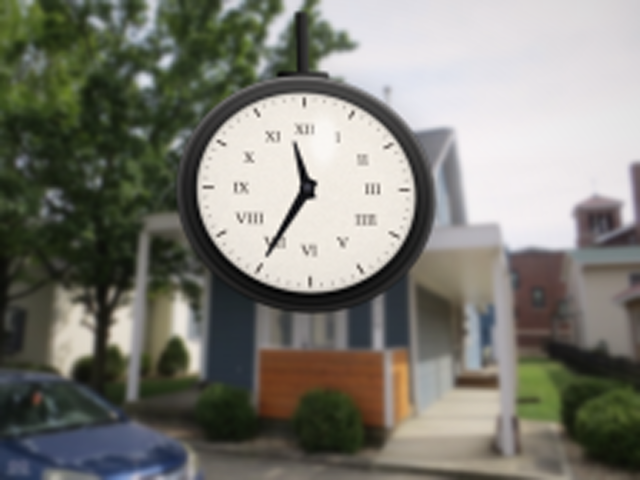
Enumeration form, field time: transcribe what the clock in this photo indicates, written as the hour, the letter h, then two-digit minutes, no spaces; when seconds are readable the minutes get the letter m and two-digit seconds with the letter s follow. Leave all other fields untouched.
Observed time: 11h35
